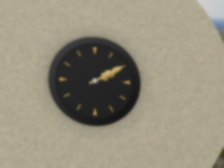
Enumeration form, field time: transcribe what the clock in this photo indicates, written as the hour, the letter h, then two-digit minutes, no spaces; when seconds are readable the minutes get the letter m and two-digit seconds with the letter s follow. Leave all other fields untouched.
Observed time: 2h10
